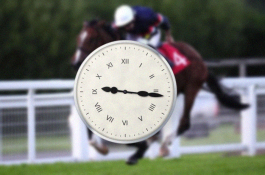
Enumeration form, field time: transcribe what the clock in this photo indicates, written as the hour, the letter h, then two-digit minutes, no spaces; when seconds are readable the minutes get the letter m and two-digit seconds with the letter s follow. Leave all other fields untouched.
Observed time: 9h16
